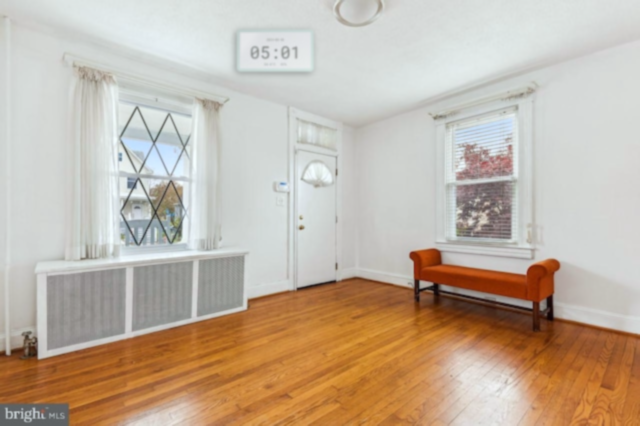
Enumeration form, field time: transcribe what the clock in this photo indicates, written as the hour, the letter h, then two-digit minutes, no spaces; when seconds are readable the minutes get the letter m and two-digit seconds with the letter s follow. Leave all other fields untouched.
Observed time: 5h01
